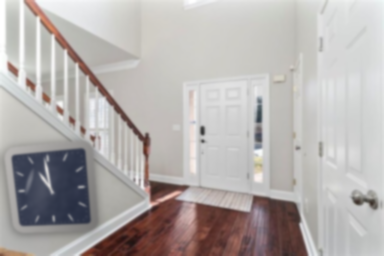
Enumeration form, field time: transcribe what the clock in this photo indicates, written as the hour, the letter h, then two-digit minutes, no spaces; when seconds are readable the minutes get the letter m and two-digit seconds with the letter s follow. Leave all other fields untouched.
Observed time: 10h59
